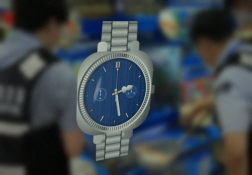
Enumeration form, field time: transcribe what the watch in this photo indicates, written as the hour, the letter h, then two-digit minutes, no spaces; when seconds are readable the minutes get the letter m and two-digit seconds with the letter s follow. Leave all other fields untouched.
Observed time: 2h28
